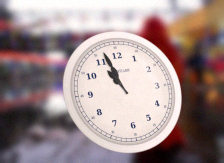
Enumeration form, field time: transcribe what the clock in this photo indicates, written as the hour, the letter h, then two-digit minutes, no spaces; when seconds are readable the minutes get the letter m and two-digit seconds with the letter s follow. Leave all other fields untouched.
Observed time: 10h57
